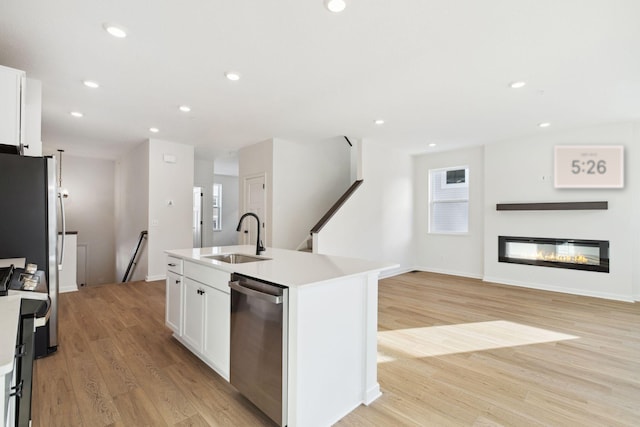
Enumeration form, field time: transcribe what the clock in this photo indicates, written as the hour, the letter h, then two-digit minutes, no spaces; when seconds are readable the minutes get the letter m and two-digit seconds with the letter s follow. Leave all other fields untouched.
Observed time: 5h26
